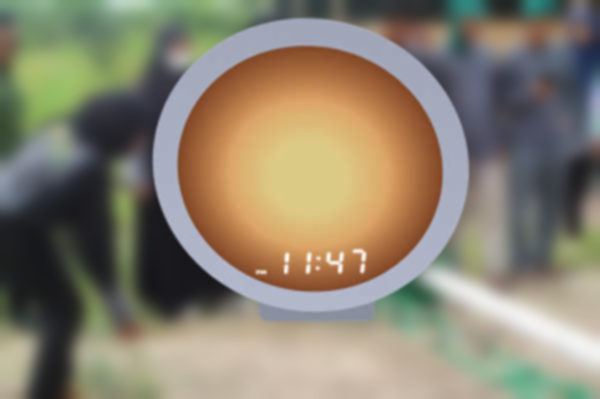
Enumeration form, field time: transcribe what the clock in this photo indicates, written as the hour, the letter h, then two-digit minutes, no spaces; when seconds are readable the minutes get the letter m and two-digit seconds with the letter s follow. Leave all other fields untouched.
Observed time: 11h47
